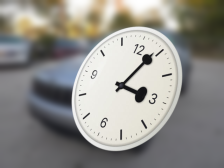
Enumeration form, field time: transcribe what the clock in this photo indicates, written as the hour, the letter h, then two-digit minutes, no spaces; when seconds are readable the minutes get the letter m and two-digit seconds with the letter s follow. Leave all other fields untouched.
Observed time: 3h04
